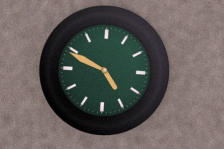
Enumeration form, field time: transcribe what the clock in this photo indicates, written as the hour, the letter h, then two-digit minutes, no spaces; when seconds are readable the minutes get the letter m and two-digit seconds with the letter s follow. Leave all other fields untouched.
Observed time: 4h49
